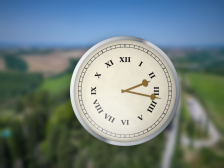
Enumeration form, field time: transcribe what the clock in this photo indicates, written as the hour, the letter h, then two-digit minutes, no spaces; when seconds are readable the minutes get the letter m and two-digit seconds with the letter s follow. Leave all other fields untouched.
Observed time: 2h17
